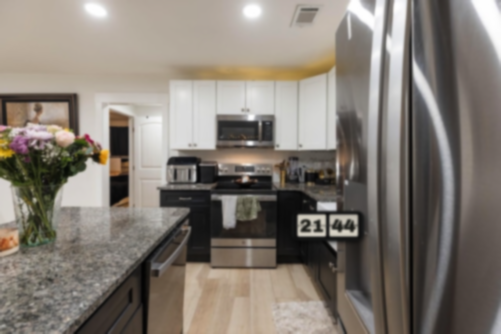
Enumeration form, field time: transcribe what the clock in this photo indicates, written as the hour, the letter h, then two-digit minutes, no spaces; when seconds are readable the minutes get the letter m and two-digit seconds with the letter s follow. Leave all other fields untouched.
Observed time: 21h44
